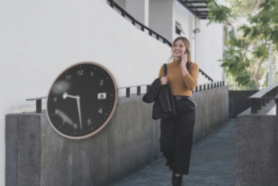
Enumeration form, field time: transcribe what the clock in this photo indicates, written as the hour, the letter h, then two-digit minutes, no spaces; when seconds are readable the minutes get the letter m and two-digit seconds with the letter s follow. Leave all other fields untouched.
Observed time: 9h28
